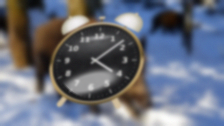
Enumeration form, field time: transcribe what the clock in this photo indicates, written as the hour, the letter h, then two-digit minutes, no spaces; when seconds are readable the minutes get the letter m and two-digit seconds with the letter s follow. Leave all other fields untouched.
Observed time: 4h08
